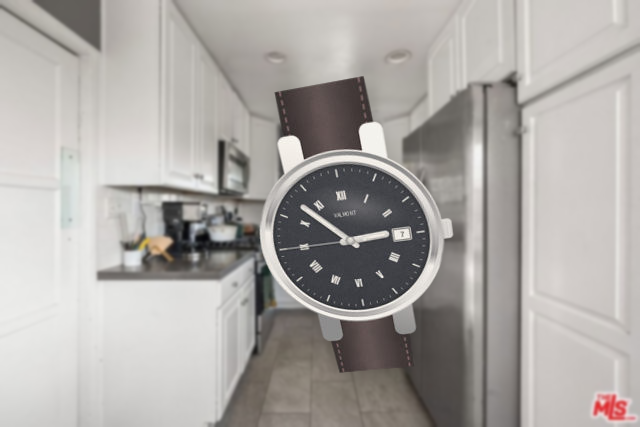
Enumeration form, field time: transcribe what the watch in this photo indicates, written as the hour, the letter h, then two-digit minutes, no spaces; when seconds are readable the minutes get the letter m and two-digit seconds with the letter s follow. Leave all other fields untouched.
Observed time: 2h52m45s
